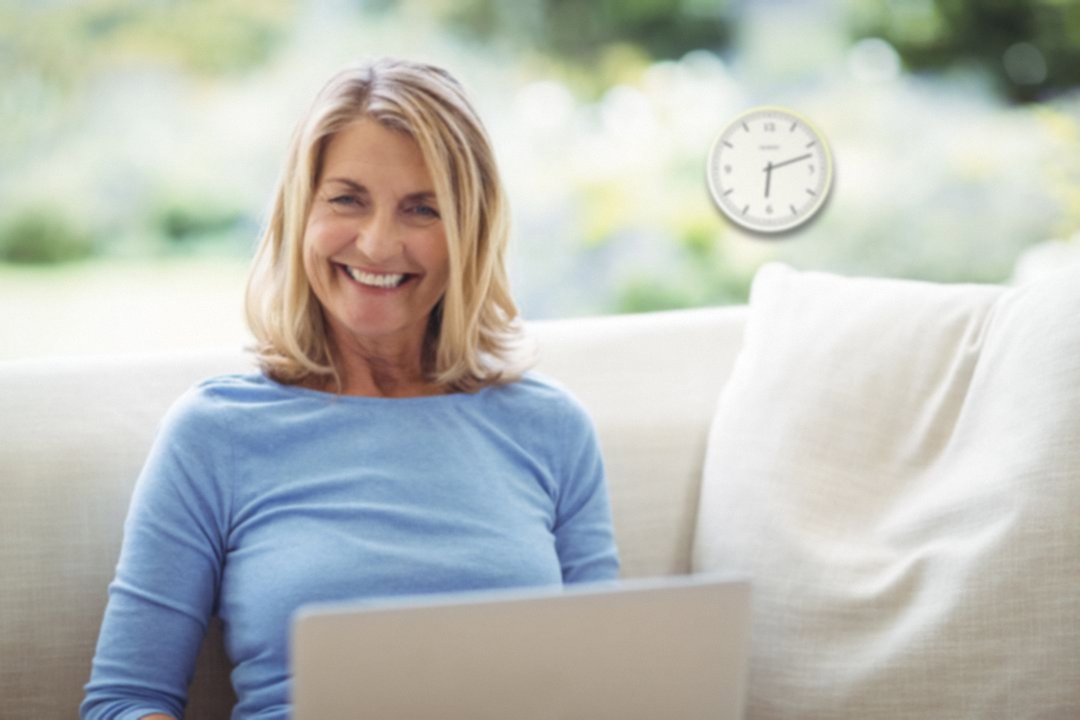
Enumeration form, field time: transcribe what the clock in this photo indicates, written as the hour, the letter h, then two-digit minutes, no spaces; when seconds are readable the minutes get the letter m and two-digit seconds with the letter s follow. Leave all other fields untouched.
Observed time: 6h12
